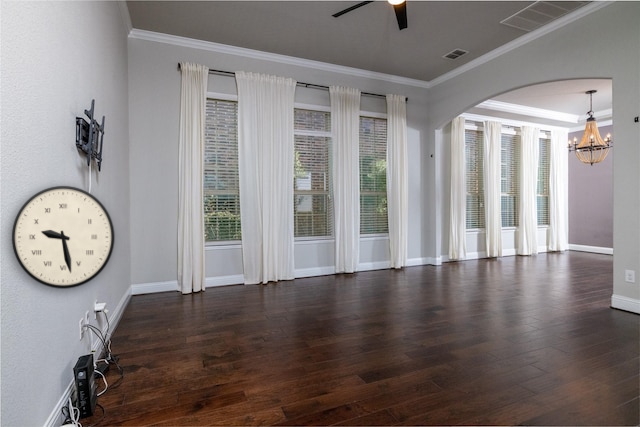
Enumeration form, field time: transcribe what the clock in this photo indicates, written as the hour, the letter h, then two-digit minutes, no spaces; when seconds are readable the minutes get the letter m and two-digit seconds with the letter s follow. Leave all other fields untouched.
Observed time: 9h28
